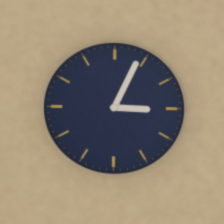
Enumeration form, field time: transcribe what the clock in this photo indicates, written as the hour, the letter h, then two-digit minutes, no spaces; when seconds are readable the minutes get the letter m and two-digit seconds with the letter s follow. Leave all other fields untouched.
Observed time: 3h04
